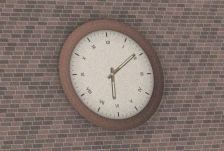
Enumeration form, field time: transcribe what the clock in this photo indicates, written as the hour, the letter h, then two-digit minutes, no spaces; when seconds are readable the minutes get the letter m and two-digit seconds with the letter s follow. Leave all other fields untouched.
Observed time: 6h09
